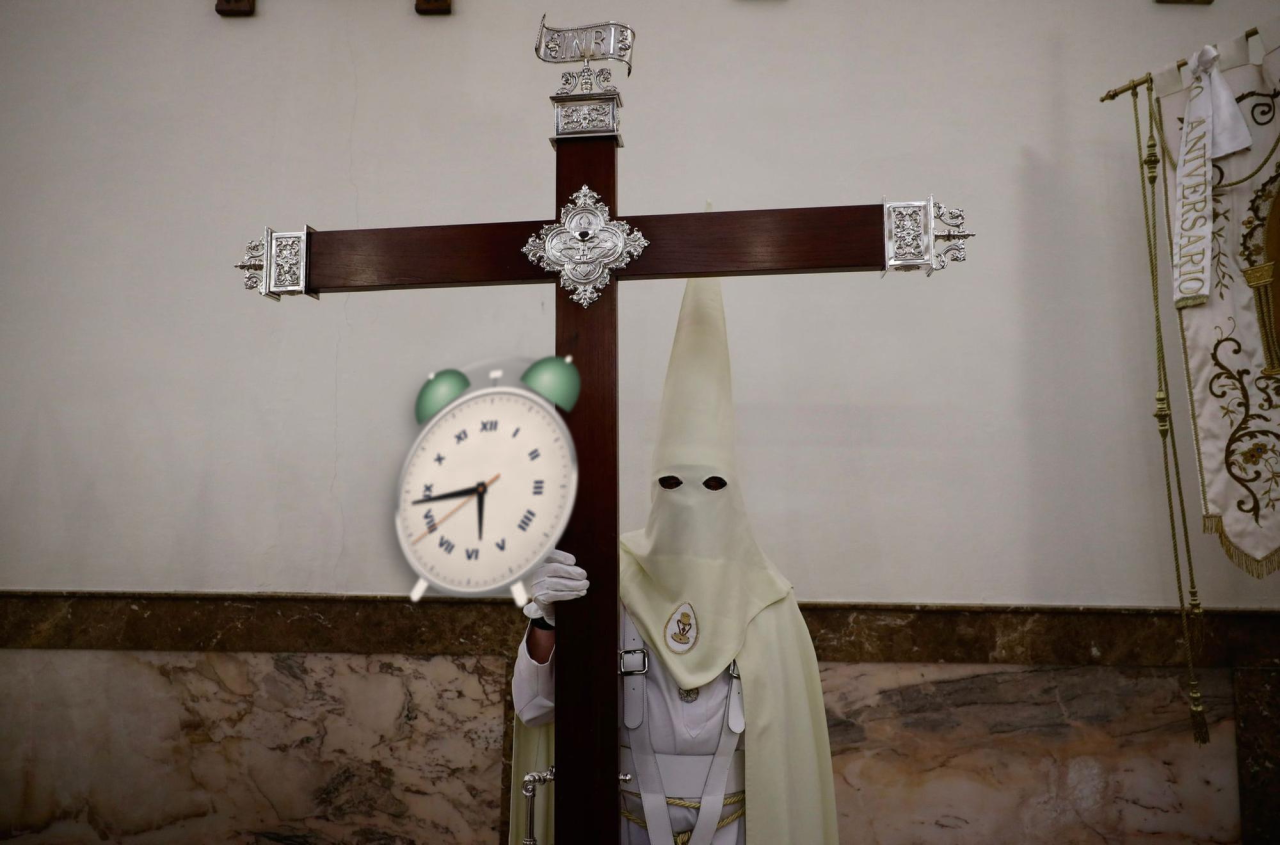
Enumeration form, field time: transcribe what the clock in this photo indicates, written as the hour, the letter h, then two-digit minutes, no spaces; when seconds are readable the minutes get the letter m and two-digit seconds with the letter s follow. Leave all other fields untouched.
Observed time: 5h43m39s
